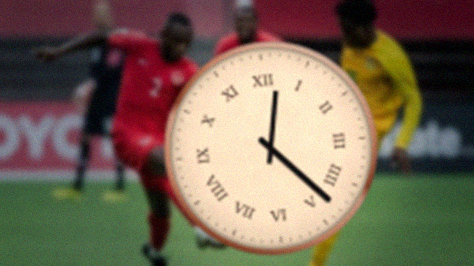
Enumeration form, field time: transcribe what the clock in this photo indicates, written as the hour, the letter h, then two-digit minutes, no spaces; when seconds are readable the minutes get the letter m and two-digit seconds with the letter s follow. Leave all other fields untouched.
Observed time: 12h23
